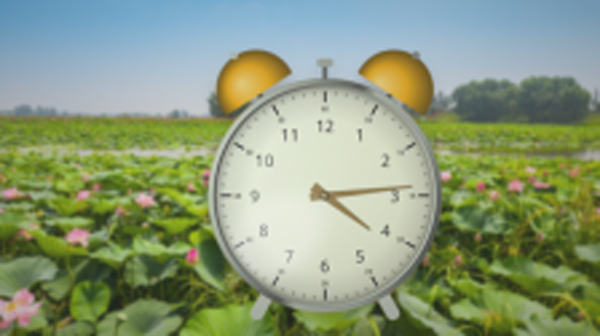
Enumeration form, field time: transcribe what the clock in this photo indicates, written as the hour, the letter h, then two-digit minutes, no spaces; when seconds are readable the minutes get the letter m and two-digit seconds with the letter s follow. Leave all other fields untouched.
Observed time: 4h14
